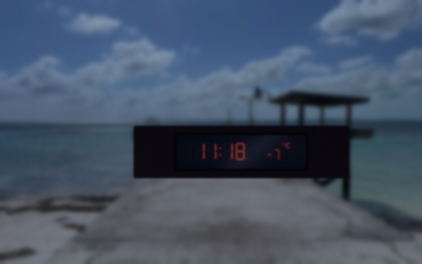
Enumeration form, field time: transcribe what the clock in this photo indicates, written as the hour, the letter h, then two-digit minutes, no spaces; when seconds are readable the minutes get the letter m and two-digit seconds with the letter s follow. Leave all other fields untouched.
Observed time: 11h18
